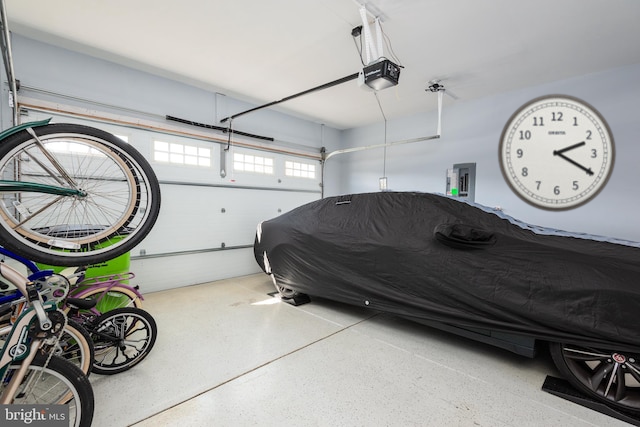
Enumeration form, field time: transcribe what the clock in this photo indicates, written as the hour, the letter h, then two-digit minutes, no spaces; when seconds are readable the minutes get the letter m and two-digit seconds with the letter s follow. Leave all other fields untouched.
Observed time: 2h20
